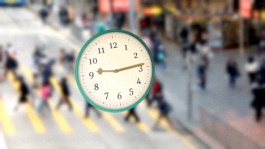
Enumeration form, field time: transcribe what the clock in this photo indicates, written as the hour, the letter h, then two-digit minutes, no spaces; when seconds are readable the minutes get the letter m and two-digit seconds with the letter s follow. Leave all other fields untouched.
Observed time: 9h14
